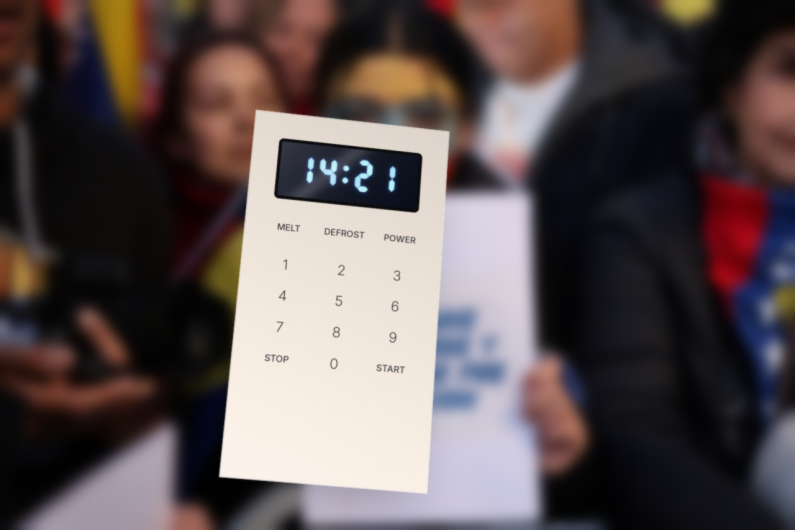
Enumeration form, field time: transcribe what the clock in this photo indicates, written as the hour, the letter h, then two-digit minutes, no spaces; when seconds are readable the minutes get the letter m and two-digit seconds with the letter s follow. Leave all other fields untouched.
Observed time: 14h21
